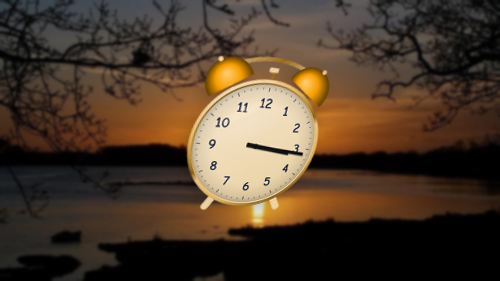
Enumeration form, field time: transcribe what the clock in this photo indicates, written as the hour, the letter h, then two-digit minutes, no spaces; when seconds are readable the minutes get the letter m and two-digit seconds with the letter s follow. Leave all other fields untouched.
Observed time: 3h16
